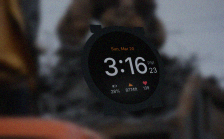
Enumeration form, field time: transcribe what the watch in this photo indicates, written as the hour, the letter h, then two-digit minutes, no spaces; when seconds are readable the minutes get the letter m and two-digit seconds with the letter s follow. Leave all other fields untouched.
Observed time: 3h16m23s
